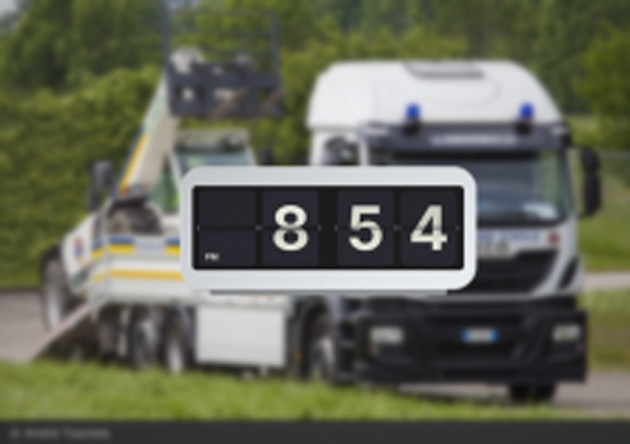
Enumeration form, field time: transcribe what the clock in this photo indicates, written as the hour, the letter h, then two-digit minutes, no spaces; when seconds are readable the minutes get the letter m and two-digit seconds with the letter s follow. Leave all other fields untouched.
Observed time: 8h54
